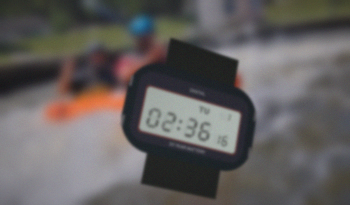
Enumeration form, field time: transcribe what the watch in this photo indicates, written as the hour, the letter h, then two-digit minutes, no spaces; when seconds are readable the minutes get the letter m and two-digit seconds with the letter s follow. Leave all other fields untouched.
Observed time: 2h36
